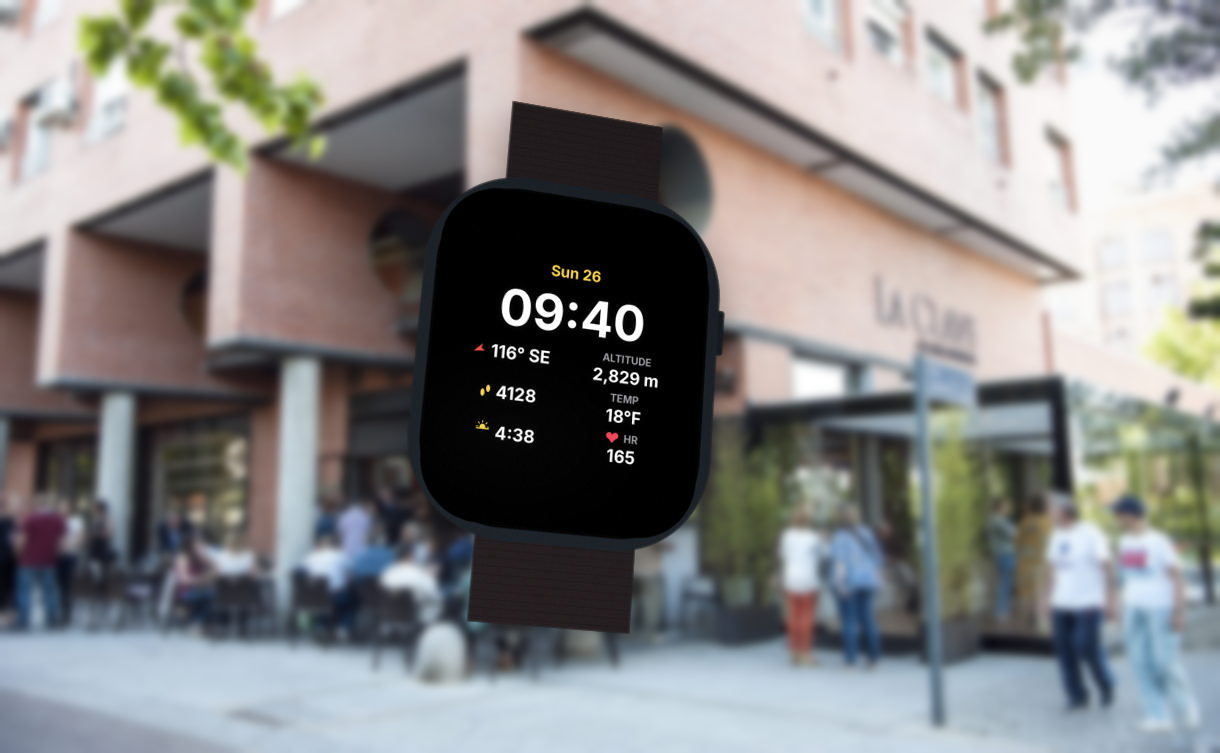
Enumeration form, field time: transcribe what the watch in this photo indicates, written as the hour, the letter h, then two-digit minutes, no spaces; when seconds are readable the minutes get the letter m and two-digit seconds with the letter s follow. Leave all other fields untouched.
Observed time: 9h40
